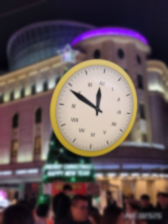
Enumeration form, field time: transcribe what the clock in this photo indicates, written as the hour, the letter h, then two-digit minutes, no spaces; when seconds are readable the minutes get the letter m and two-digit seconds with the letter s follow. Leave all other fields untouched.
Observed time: 11h49
